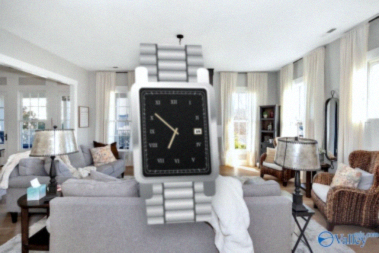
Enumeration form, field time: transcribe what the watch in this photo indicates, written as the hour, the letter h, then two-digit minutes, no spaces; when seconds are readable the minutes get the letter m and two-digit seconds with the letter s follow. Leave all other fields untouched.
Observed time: 6h52
